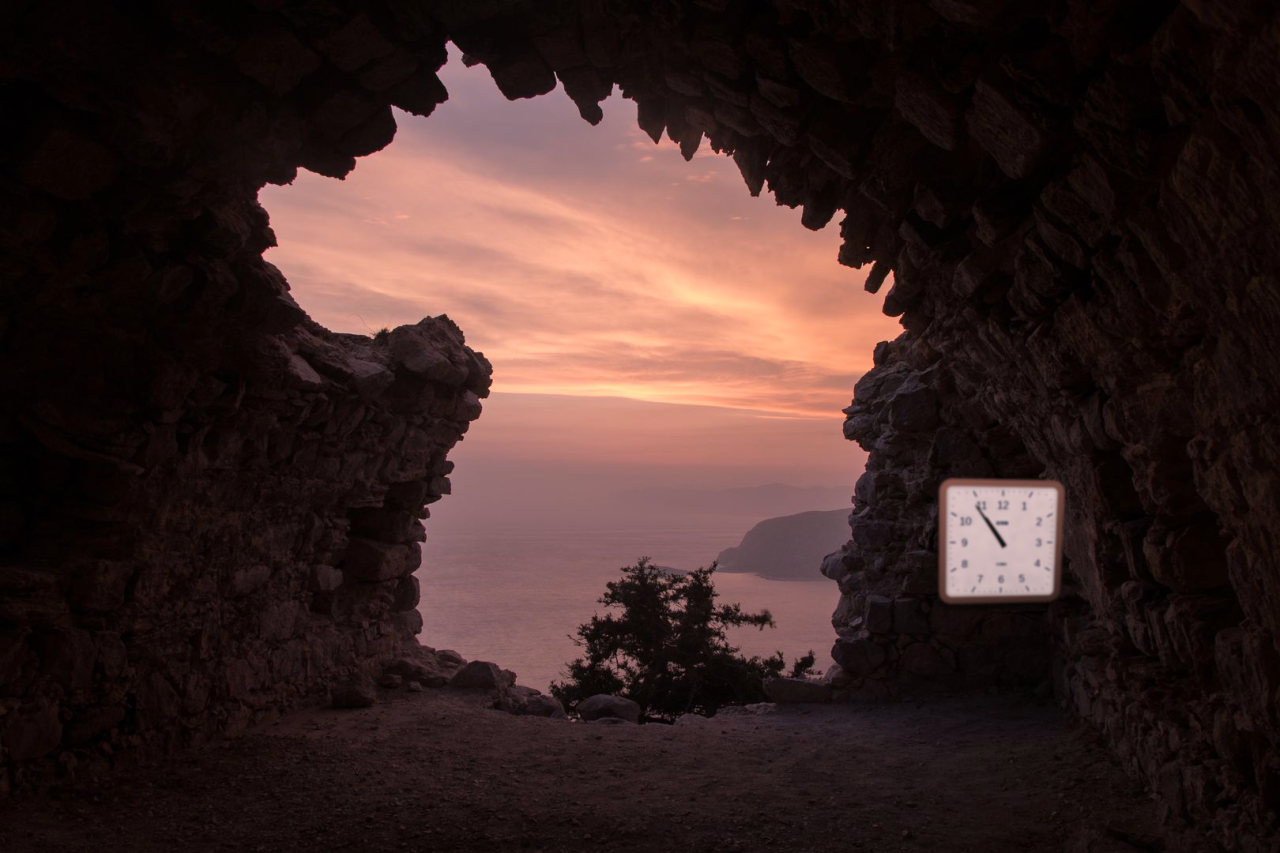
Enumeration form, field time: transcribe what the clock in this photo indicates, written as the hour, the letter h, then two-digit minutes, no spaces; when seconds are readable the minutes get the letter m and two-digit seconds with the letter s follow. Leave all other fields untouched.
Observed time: 10h54
